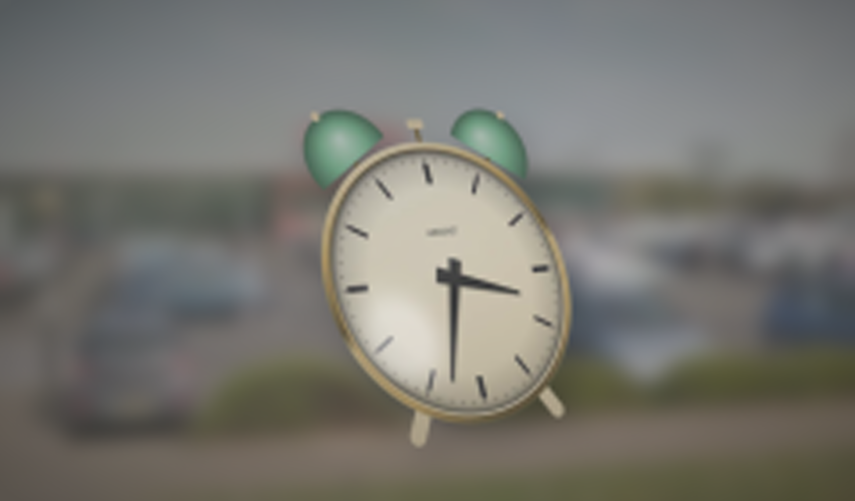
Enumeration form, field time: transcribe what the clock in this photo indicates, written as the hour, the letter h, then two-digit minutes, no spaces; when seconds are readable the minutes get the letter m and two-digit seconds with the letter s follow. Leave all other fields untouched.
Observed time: 3h33
